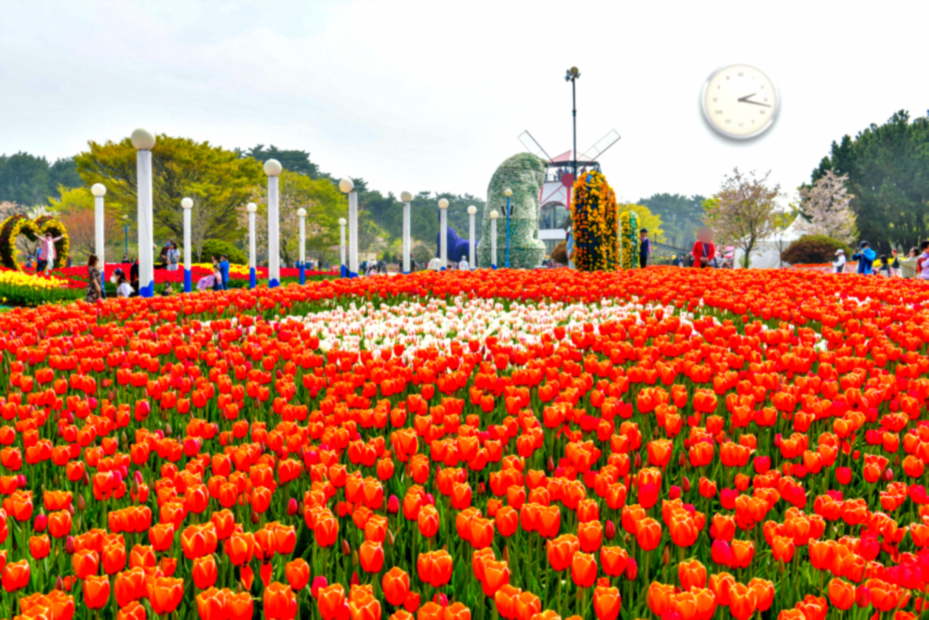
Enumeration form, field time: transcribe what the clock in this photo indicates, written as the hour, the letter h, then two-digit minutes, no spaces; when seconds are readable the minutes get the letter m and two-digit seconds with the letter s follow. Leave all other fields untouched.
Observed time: 2h17
